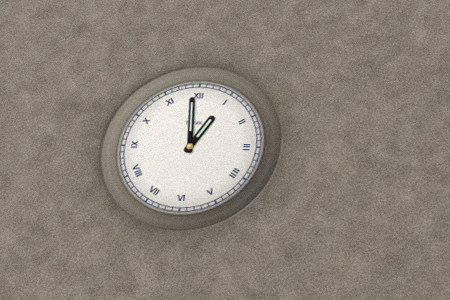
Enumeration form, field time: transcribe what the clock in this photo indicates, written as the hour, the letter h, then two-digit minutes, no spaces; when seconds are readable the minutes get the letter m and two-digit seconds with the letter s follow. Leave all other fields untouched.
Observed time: 12h59
